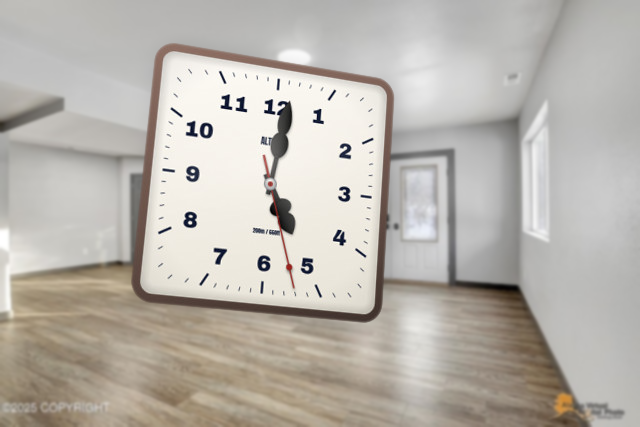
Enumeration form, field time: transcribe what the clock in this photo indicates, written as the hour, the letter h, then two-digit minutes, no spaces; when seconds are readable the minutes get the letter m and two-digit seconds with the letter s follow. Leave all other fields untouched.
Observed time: 5h01m27s
